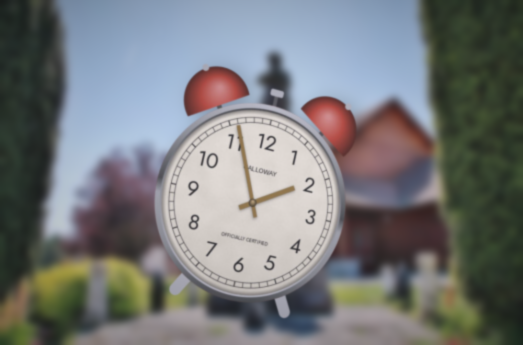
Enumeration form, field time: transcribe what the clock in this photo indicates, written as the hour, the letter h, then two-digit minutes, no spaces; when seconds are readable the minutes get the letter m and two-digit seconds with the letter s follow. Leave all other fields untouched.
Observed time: 1h56
